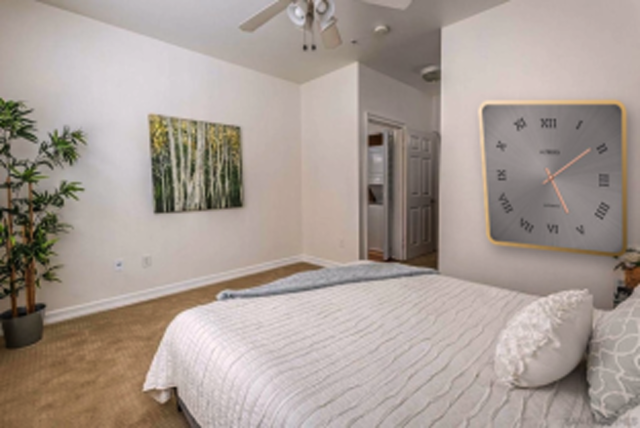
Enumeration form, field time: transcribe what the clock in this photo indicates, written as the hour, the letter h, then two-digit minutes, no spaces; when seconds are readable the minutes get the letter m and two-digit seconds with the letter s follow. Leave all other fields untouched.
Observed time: 5h09
